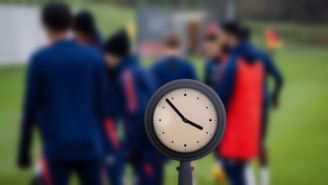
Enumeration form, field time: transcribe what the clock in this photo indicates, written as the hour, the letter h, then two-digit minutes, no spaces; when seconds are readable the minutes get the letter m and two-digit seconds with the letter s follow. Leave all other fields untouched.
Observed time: 3h53
